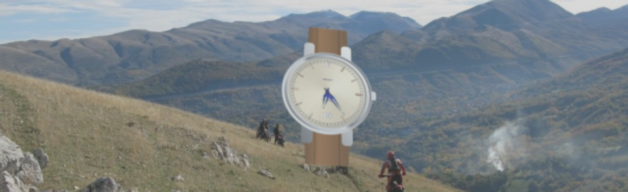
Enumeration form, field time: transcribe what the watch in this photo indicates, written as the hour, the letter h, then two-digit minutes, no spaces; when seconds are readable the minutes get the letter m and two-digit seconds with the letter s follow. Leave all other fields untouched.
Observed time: 6h24
